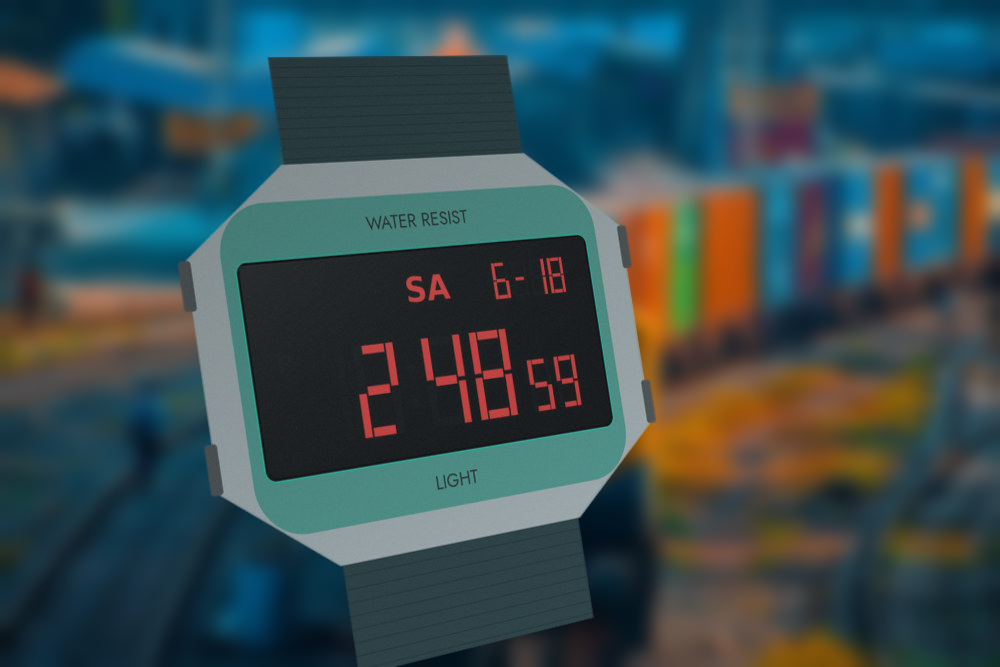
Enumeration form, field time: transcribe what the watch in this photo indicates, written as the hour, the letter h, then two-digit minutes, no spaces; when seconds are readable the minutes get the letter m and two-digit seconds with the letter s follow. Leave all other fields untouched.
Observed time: 2h48m59s
